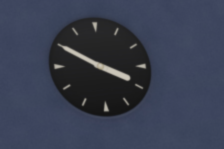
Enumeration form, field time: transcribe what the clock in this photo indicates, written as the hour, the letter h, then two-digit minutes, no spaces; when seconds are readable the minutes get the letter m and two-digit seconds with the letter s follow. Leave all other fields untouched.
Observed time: 3h50
